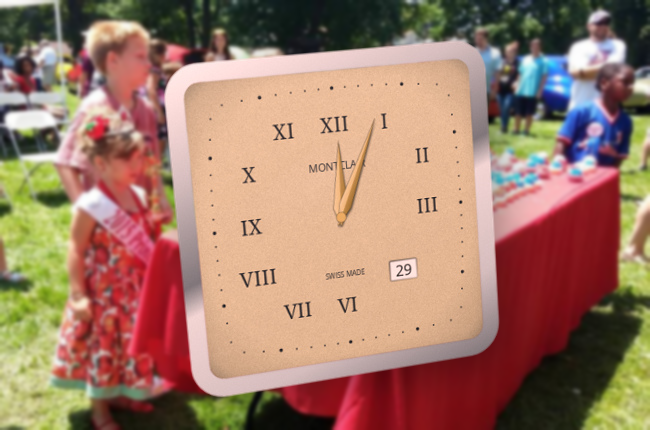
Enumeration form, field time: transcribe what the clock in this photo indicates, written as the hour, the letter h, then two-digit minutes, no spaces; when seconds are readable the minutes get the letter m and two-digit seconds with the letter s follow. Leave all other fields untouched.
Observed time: 12h04
